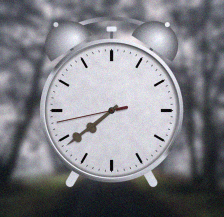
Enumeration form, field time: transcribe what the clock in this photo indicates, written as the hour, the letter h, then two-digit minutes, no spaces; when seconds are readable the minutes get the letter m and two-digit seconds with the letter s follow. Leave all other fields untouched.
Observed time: 7h38m43s
